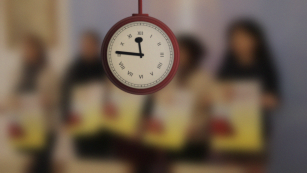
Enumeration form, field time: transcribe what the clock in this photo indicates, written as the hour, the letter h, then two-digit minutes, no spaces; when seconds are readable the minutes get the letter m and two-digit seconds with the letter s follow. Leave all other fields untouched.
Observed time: 11h46
